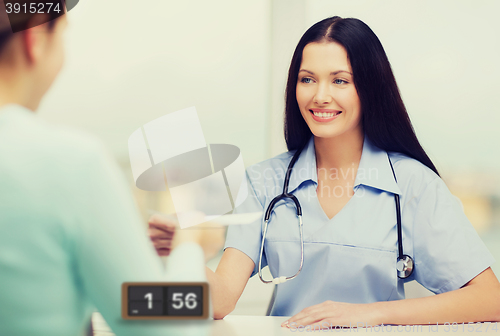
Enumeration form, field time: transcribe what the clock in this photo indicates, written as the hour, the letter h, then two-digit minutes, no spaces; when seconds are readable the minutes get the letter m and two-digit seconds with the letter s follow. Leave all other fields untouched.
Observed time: 1h56
